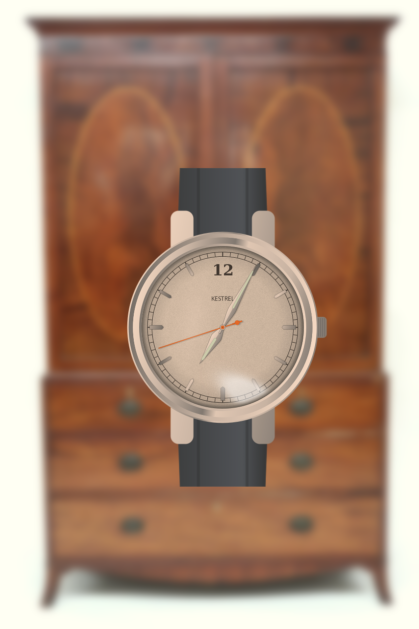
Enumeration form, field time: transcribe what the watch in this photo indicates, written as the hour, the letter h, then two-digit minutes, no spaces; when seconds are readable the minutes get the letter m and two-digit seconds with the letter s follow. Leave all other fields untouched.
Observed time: 7h04m42s
